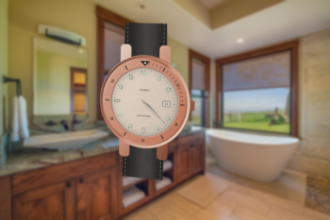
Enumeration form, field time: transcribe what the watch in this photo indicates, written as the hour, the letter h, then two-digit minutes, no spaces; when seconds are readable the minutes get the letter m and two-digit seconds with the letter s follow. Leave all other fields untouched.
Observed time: 4h22
